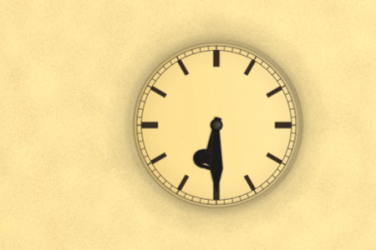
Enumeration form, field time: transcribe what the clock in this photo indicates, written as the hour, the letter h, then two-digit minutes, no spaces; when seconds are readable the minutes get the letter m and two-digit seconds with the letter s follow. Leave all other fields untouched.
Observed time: 6h30
